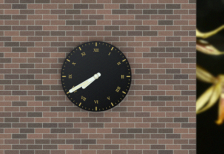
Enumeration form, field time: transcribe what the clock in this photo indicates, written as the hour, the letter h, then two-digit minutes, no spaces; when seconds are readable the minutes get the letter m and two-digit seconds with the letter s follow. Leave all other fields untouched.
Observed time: 7h40
